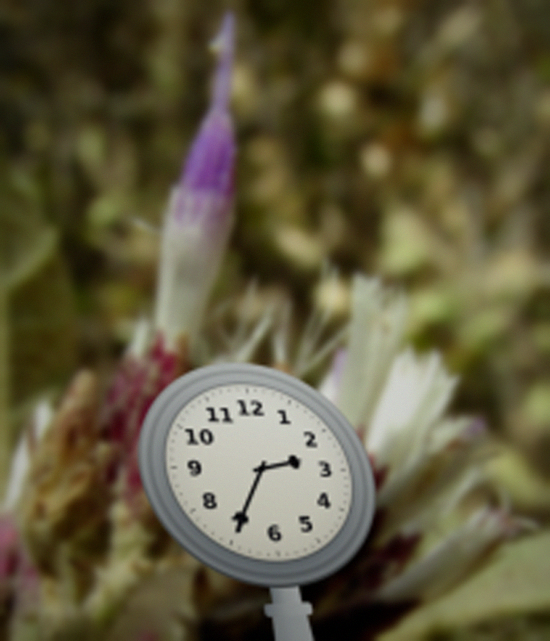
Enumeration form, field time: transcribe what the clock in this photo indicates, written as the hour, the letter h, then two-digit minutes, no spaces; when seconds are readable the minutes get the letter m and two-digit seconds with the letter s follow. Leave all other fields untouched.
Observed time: 2h35
